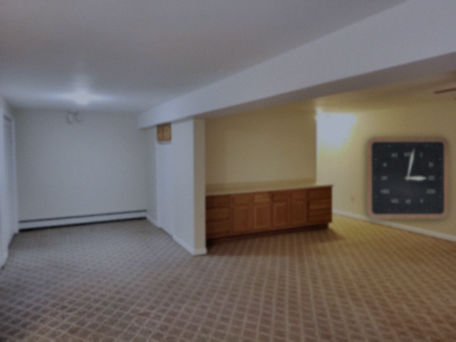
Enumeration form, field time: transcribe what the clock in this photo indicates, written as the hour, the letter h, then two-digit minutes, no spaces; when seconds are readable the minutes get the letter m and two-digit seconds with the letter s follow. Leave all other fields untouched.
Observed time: 3h02
